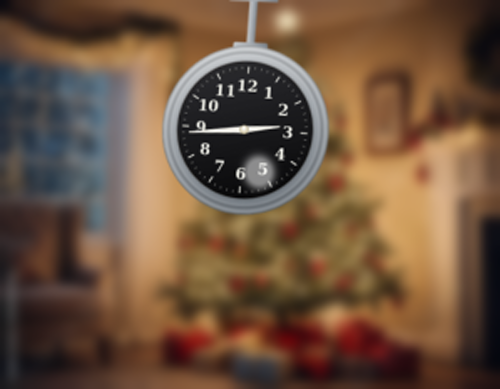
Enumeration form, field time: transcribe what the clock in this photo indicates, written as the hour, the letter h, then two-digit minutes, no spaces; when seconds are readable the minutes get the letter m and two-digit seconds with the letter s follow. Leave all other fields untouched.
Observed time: 2h44
